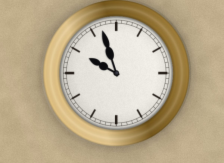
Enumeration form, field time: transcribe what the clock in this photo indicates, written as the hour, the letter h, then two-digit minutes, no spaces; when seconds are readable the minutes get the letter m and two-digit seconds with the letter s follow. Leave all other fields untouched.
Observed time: 9h57
